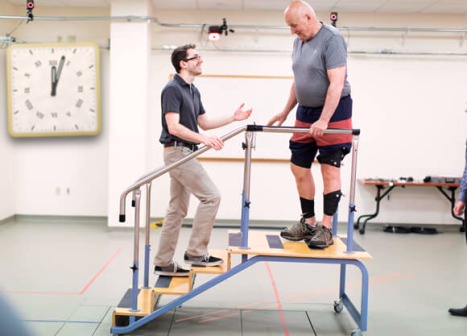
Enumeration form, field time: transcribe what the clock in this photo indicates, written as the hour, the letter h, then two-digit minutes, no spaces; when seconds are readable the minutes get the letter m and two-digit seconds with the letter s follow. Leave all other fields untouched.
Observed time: 12h03
